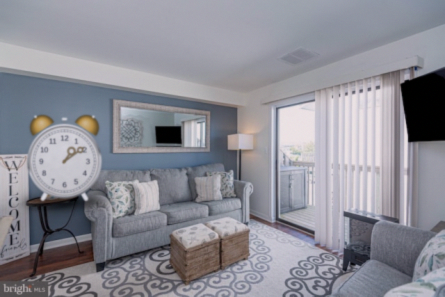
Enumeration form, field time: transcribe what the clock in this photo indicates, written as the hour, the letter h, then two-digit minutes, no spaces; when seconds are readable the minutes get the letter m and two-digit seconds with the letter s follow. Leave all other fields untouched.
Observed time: 1h09
